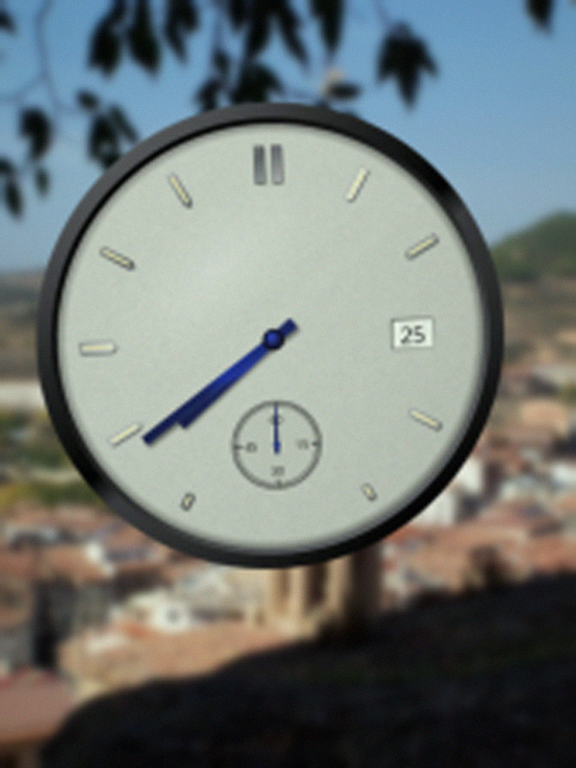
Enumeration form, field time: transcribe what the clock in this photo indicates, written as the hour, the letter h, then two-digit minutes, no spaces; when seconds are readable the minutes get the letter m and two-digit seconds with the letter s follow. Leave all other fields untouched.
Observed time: 7h39
